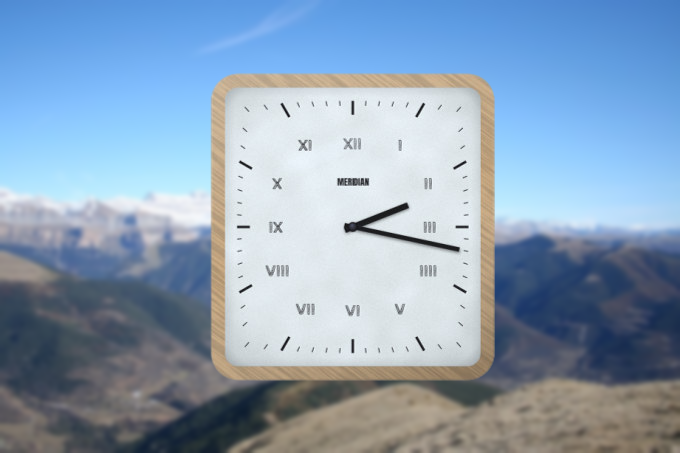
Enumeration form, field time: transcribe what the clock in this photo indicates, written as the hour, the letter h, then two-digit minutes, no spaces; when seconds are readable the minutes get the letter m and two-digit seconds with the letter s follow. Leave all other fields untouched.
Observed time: 2h17
